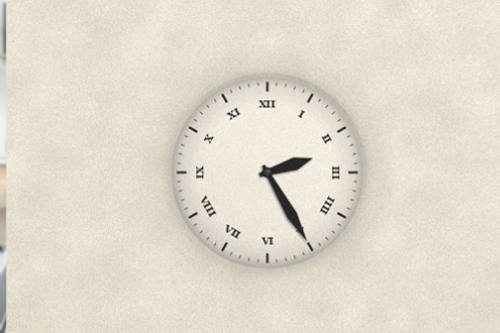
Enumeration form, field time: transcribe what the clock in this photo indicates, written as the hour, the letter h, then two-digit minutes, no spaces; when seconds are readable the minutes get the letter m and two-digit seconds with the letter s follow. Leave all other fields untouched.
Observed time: 2h25
